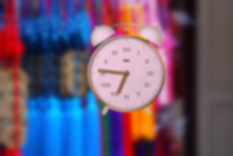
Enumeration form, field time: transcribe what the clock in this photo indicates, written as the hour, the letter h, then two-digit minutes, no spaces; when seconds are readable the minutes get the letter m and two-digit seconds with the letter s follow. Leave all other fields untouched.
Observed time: 6h46
